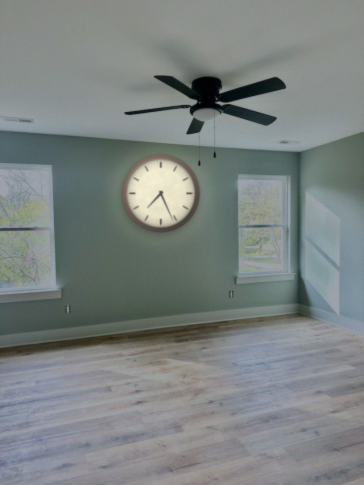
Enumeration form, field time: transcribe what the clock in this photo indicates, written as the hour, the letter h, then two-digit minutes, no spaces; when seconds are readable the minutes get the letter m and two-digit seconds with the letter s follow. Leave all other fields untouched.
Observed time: 7h26
